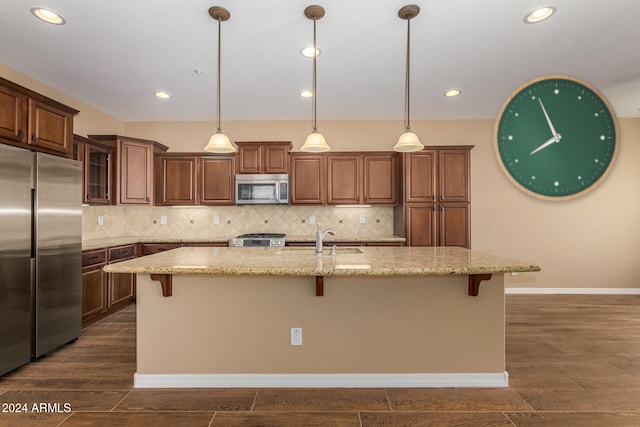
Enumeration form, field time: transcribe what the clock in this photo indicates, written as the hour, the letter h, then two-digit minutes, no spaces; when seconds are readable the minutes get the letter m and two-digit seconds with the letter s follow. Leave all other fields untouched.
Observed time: 7h56
